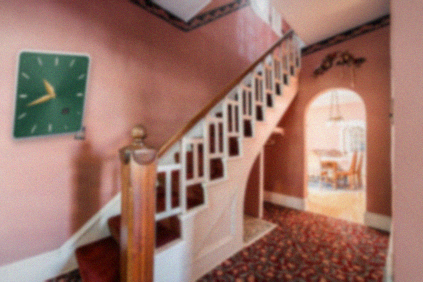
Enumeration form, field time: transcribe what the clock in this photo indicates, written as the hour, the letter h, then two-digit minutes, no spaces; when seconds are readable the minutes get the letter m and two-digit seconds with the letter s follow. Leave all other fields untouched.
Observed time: 10h42
